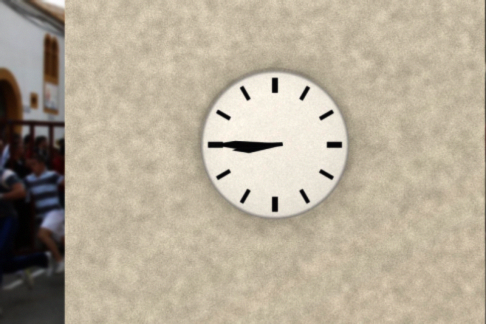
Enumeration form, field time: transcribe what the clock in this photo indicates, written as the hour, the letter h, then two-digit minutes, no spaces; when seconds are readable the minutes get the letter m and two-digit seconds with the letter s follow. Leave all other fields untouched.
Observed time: 8h45
